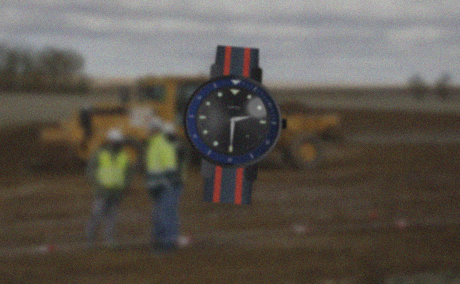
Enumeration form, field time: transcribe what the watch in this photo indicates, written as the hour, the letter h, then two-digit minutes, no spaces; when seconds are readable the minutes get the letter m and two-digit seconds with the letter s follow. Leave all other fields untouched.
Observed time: 2h30
